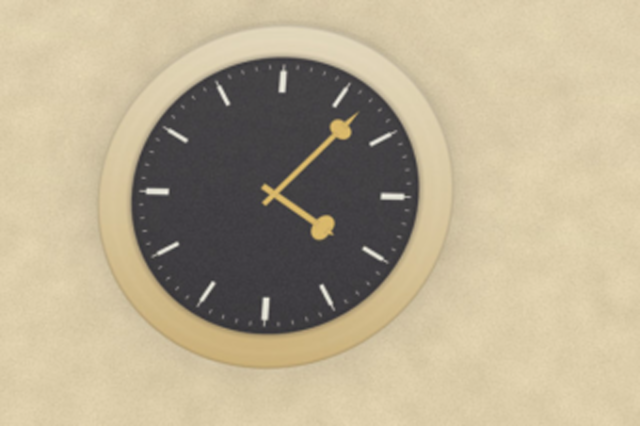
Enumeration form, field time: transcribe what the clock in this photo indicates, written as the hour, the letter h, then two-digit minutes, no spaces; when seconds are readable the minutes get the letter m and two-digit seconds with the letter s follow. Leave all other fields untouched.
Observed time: 4h07
